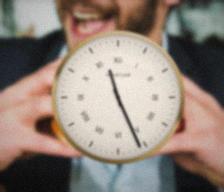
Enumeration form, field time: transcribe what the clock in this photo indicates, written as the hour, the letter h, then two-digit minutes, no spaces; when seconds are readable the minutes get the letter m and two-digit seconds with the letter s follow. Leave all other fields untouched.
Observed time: 11h26
